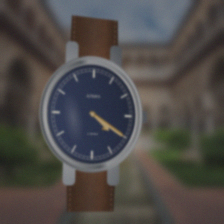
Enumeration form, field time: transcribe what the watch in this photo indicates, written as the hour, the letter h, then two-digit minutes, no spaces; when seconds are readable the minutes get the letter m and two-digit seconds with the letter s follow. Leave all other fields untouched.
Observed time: 4h20
